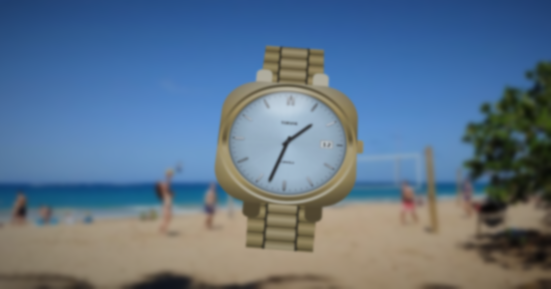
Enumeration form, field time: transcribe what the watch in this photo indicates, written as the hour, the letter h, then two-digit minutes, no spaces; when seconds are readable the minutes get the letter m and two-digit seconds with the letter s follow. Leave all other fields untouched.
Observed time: 1h33
